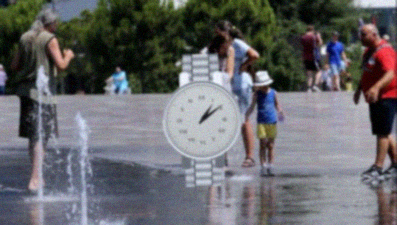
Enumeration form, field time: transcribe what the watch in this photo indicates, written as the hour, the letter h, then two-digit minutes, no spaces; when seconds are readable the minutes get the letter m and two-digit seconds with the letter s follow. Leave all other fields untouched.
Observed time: 1h09
